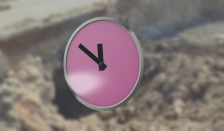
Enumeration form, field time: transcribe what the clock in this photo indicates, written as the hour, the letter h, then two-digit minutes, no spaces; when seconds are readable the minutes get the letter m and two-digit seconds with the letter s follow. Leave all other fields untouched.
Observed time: 11h51
